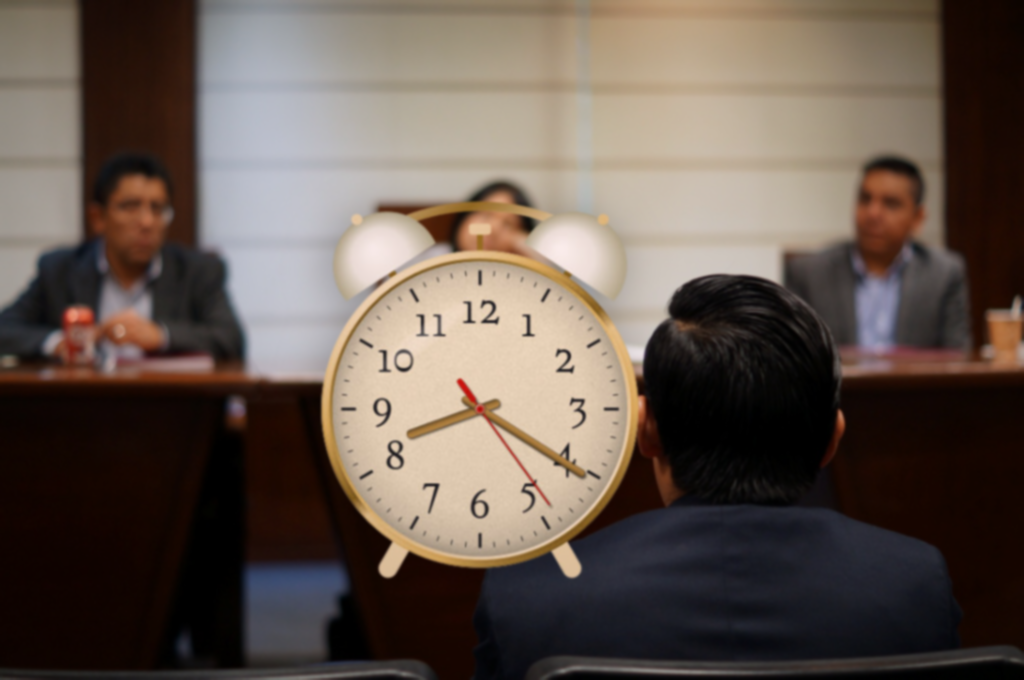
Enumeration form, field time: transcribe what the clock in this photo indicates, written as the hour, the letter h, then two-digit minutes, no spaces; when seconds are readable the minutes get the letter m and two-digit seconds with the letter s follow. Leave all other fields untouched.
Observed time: 8h20m24s
